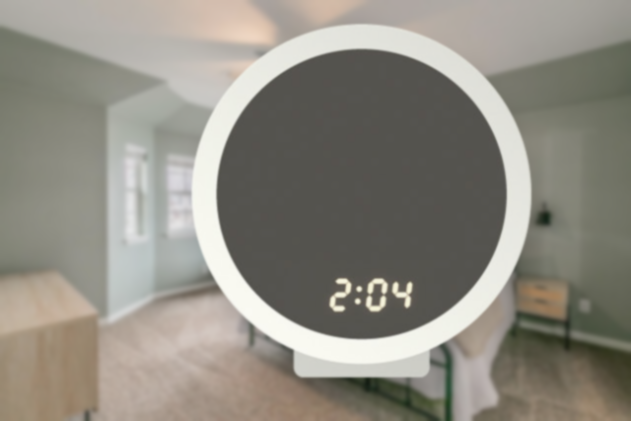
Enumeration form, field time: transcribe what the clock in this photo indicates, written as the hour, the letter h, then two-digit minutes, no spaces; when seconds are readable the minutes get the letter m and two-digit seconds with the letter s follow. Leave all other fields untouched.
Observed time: 2h04
